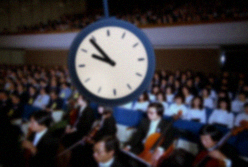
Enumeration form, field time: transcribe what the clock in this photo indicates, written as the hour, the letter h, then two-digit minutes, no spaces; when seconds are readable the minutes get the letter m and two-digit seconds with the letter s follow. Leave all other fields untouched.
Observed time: 9h54
